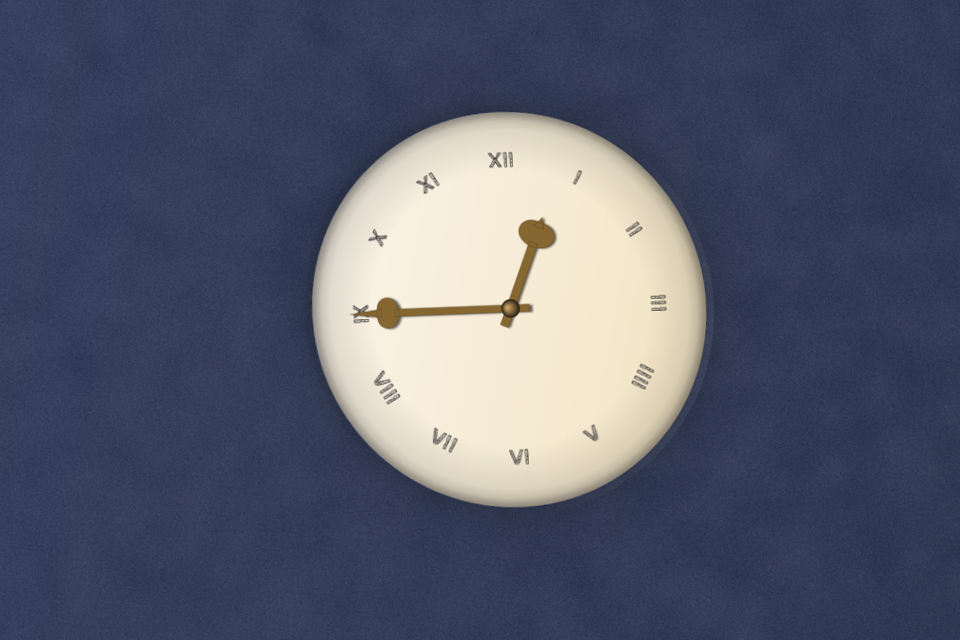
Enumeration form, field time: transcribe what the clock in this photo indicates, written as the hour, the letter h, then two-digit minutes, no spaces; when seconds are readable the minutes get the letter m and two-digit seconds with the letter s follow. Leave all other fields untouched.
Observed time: 12h45
